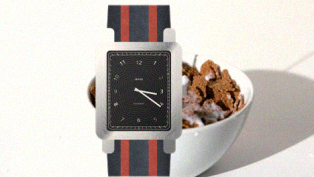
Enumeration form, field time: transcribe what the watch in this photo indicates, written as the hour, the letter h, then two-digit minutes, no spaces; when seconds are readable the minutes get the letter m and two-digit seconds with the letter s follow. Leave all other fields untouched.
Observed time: 3h21
